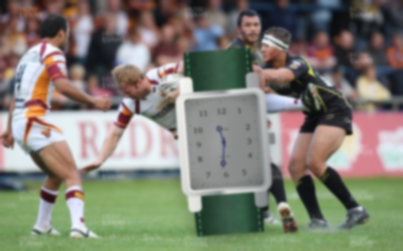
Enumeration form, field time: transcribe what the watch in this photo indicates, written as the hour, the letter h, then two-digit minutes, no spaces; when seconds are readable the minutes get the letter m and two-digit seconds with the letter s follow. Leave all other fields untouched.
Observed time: 11h31
